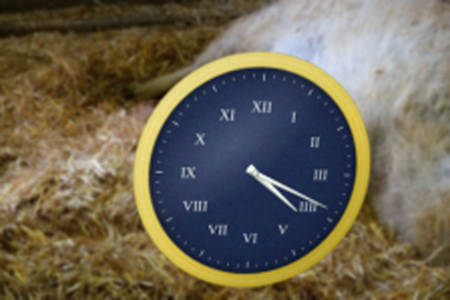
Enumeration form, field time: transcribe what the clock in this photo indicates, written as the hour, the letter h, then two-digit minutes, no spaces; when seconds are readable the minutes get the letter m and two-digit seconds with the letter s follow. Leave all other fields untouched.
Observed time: 4h19
